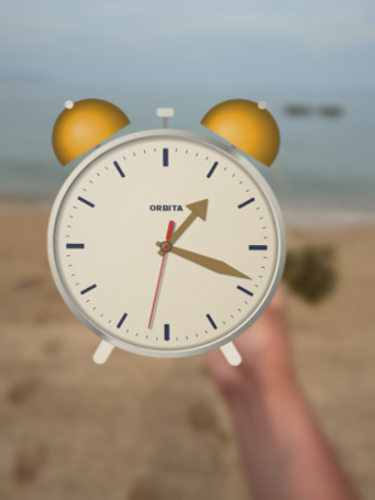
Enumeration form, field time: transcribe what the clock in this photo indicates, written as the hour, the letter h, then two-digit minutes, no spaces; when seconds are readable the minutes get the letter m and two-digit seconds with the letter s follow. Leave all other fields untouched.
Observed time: 1h18m32s
